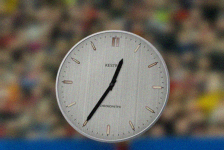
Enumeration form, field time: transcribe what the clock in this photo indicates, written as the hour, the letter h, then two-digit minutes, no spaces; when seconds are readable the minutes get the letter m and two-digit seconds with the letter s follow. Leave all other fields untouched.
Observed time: 12h35
